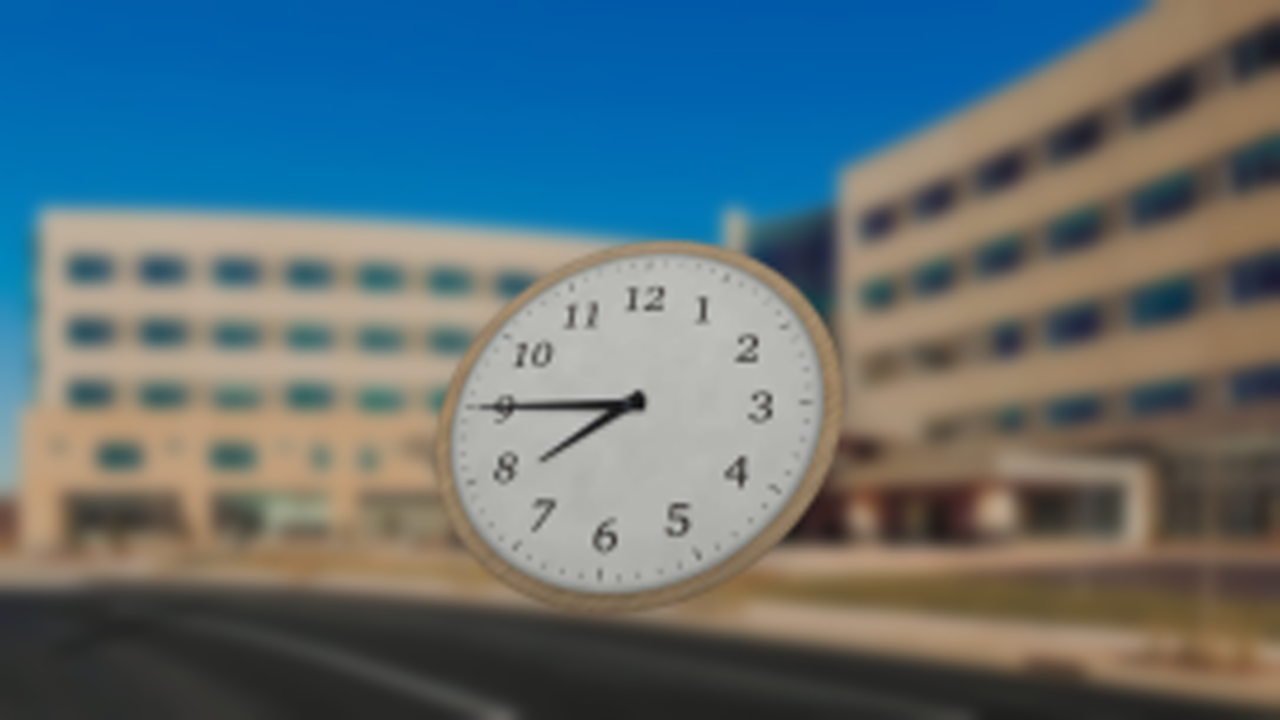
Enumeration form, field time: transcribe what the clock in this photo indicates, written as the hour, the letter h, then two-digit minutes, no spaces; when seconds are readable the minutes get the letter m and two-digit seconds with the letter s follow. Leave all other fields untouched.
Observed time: 7h45
